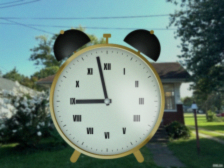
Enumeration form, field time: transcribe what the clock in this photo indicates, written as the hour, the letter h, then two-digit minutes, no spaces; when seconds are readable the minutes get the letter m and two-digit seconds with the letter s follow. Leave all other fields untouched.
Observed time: 8h58
